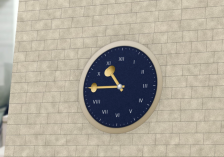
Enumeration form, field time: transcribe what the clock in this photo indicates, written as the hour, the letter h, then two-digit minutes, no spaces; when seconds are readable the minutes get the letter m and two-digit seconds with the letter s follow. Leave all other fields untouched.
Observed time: 10h45
